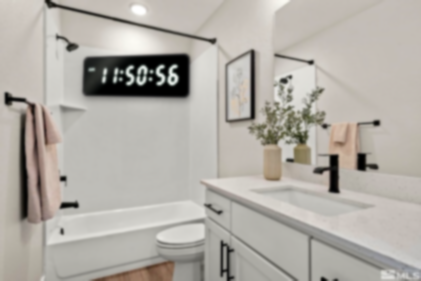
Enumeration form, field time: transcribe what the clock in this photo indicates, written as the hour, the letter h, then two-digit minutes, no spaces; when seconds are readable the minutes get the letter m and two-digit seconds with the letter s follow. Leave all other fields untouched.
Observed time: 11h50m56s
